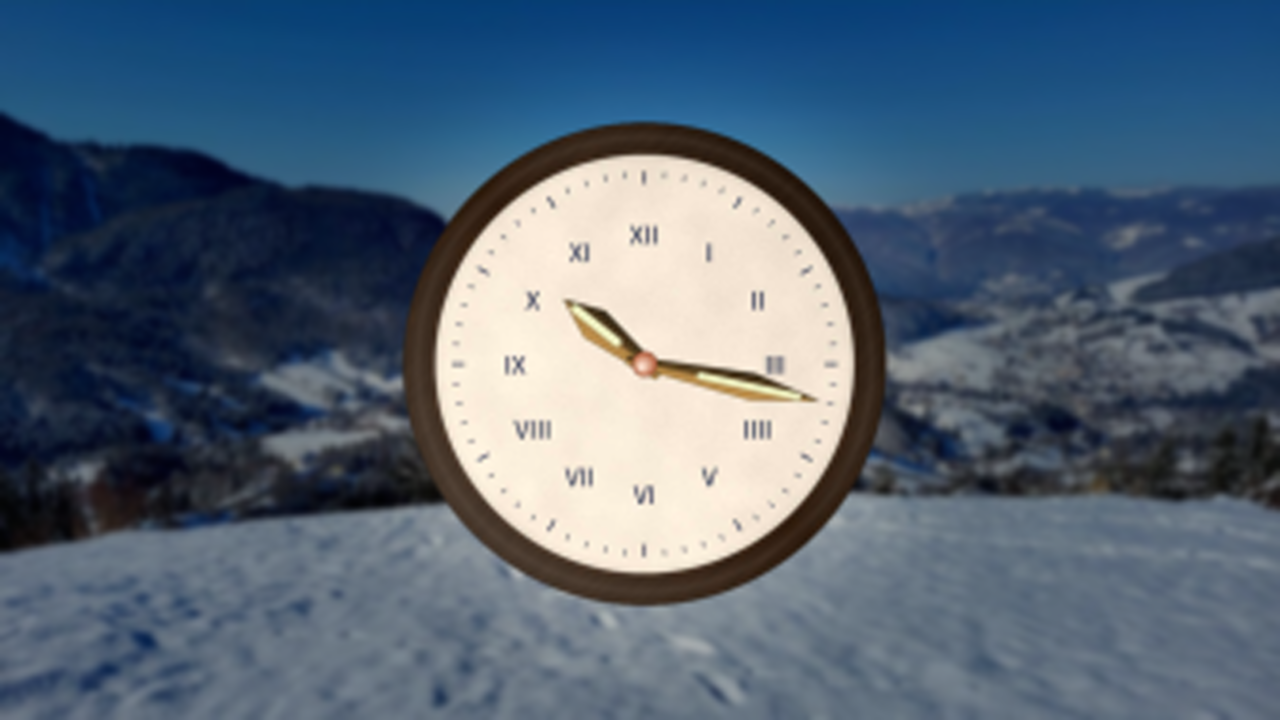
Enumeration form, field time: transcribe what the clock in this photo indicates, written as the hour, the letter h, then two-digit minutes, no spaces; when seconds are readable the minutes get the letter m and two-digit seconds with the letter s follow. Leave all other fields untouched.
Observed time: 10h17
